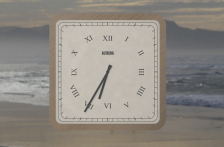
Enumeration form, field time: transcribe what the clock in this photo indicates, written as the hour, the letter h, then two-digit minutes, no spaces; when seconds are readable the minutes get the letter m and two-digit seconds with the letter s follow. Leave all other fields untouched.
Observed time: 6h35
